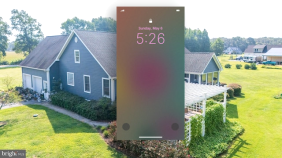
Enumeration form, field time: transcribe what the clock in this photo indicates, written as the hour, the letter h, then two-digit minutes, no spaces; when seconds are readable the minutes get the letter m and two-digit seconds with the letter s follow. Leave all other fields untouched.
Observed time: 5h26
